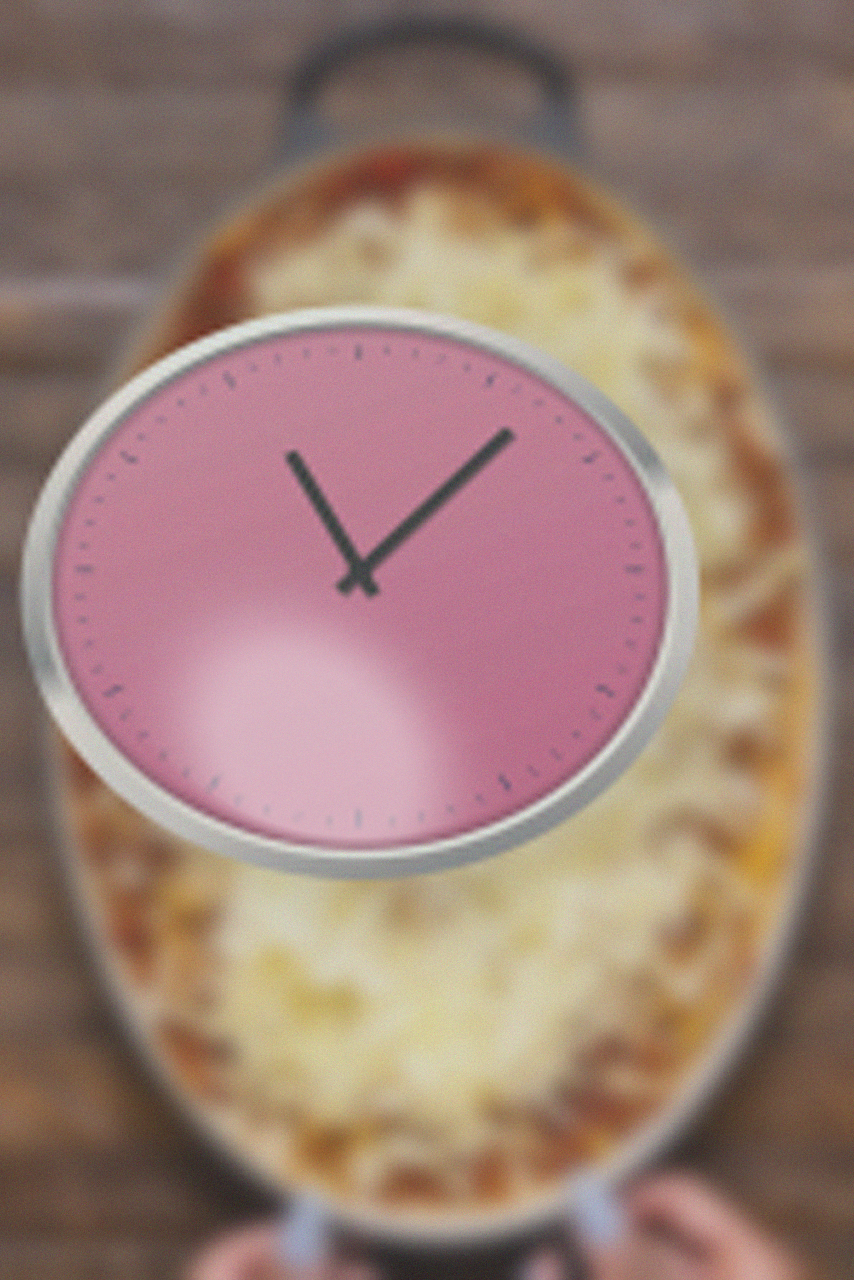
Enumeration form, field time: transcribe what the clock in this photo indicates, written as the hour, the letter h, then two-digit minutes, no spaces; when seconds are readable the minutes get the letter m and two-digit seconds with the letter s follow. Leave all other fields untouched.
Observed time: 11h07
